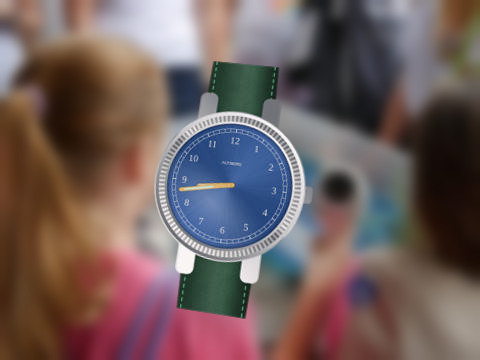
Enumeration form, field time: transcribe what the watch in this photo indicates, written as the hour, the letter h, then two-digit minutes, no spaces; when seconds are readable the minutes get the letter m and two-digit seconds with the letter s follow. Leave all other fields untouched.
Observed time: 8h43
